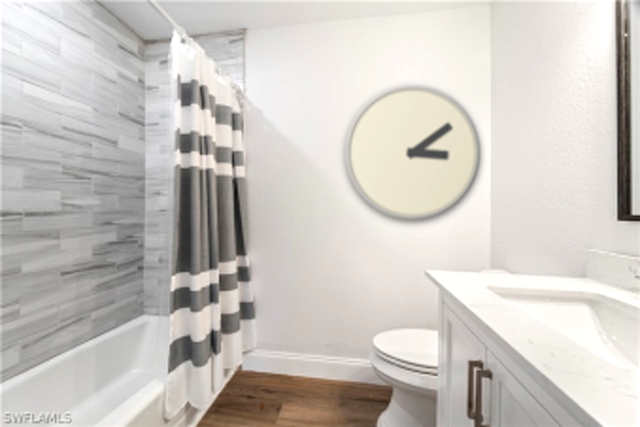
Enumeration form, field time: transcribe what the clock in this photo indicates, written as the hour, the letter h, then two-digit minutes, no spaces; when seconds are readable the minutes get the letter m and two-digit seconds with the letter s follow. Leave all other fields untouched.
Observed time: 3h09
